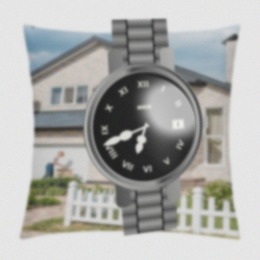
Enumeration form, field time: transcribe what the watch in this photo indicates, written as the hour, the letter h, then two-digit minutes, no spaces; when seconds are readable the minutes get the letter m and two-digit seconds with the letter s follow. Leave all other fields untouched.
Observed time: 6h42
